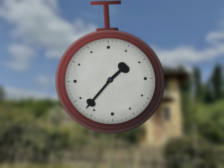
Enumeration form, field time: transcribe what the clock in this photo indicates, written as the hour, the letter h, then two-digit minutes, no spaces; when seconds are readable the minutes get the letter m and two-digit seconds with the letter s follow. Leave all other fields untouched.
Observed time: 1h37
